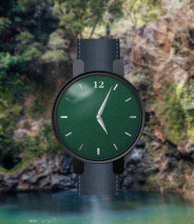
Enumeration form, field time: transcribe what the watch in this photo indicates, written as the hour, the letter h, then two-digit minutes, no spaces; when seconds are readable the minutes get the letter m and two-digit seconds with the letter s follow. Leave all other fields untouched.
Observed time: 5h04
